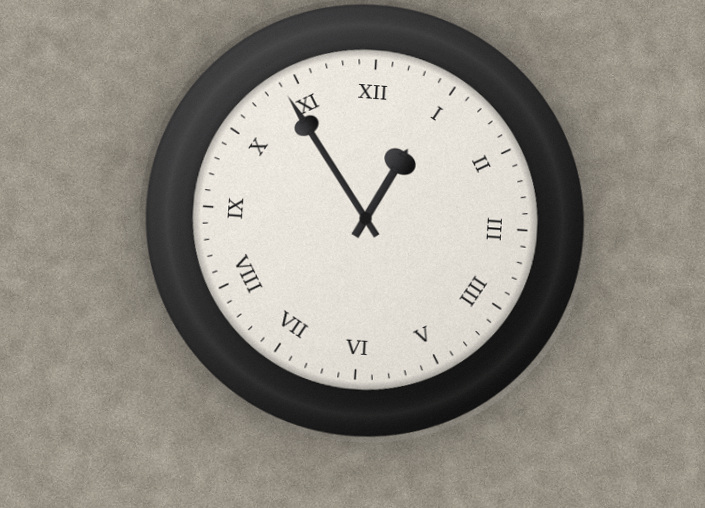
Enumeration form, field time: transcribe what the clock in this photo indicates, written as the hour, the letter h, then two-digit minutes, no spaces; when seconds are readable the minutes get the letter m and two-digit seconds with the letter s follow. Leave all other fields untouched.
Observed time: 12h54
